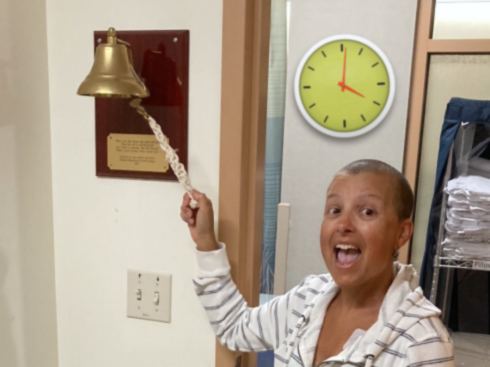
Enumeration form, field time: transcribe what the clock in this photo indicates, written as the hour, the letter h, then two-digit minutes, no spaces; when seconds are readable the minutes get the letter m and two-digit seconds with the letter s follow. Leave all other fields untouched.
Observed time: 4h01
